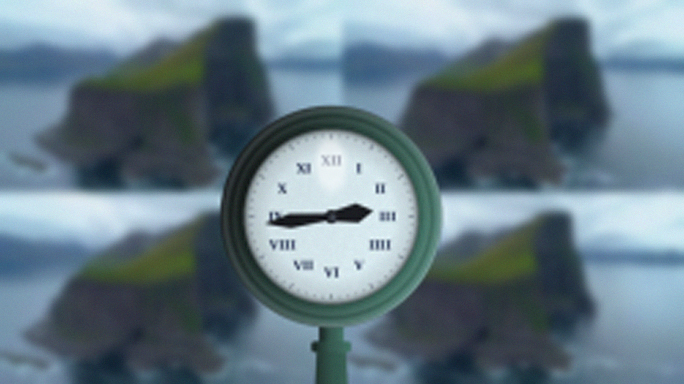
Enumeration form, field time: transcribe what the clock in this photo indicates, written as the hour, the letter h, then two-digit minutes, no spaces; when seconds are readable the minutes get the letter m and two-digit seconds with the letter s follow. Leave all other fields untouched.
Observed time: 2h44
